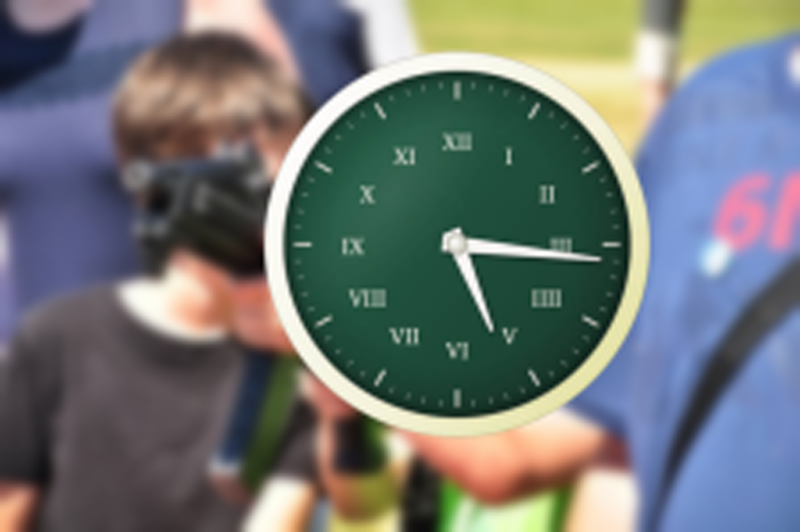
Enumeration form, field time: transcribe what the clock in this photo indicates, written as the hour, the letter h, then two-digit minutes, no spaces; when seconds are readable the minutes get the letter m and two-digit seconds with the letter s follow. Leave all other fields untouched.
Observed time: 5h16
